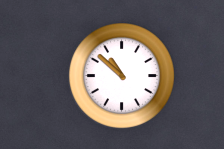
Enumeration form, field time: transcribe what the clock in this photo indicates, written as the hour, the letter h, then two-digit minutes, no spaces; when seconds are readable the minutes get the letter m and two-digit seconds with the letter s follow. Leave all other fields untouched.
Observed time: 10h52
